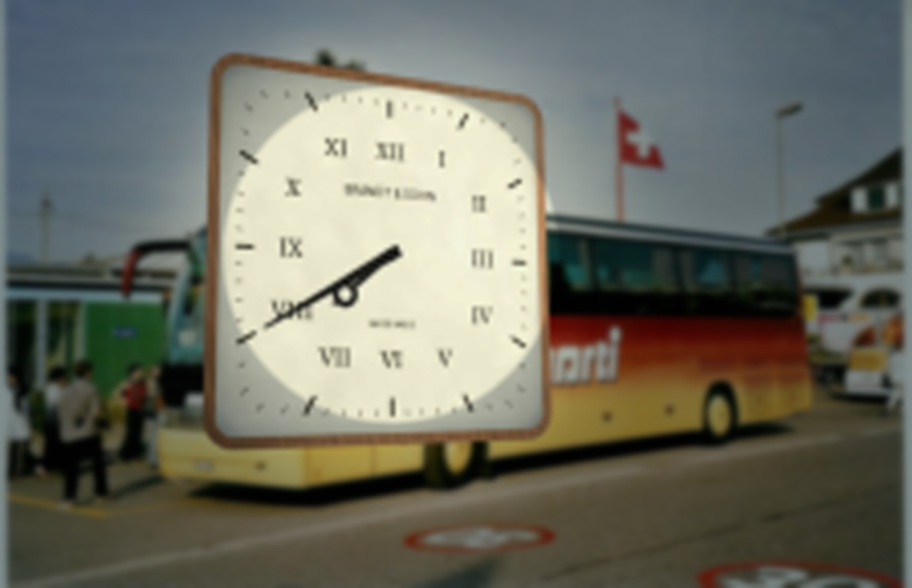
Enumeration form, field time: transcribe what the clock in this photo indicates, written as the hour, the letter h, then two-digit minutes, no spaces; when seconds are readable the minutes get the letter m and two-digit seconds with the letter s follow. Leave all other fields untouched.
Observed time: 7h40
